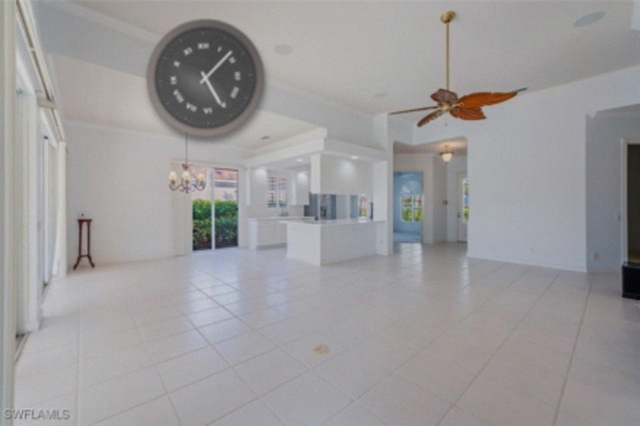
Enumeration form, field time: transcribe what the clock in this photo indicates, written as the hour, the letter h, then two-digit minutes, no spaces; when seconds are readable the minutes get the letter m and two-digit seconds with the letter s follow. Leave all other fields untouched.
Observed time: 5h08
